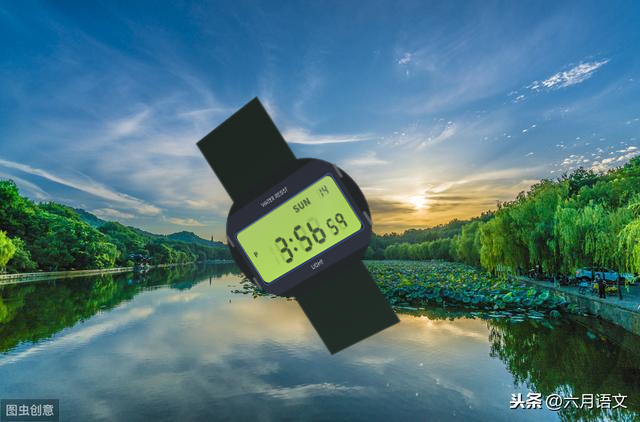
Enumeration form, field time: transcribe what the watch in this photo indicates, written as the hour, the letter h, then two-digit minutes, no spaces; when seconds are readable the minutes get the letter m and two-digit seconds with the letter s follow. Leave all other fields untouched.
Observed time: 3h56m59s
